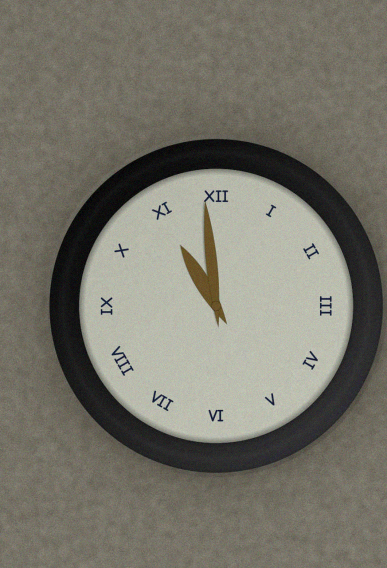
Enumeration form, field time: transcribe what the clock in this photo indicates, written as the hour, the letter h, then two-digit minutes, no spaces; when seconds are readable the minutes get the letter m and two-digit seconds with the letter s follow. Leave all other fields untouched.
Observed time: 10h59
